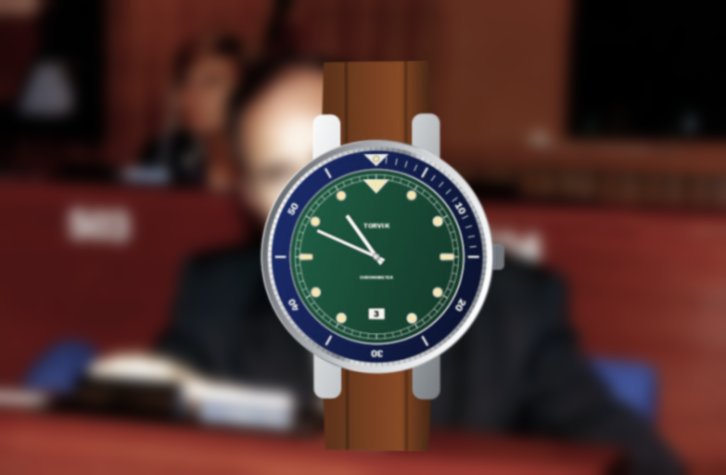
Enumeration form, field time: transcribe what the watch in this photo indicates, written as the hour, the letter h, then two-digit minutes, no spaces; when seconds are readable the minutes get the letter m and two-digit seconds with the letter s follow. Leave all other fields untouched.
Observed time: 10h49
